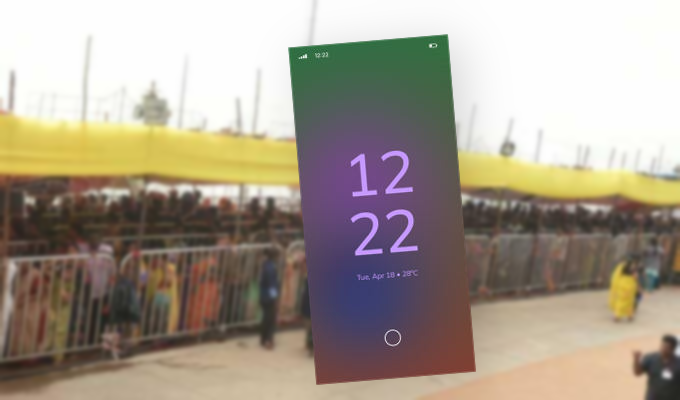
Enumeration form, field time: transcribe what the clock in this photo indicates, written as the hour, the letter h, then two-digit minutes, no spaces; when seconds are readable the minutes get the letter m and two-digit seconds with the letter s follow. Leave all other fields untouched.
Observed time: 12h22
